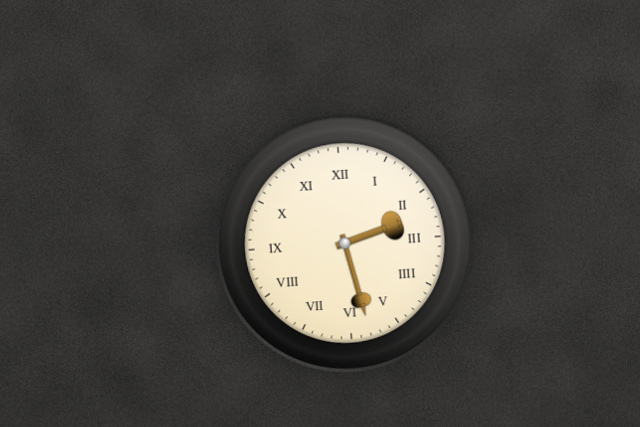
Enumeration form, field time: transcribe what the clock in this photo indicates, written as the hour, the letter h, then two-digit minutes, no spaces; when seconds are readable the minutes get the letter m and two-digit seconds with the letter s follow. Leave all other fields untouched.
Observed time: 2h28
